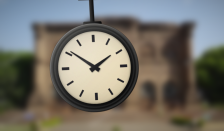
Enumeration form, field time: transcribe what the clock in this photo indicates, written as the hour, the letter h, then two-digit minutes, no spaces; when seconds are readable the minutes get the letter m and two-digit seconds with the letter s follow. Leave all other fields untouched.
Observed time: 1h51
